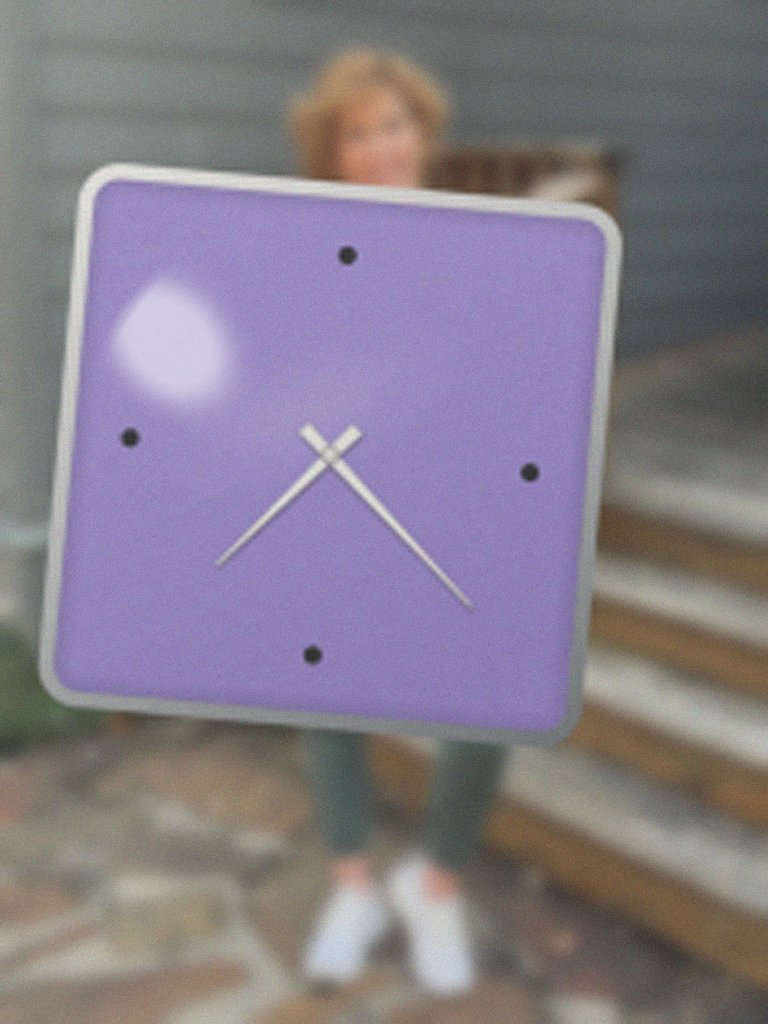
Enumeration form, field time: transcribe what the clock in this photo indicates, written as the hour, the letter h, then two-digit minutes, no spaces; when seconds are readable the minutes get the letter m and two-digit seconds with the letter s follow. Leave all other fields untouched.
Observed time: 7h22
